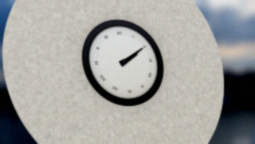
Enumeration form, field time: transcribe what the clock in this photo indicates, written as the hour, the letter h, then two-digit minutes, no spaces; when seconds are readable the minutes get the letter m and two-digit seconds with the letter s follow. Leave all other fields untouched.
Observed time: 2h10
